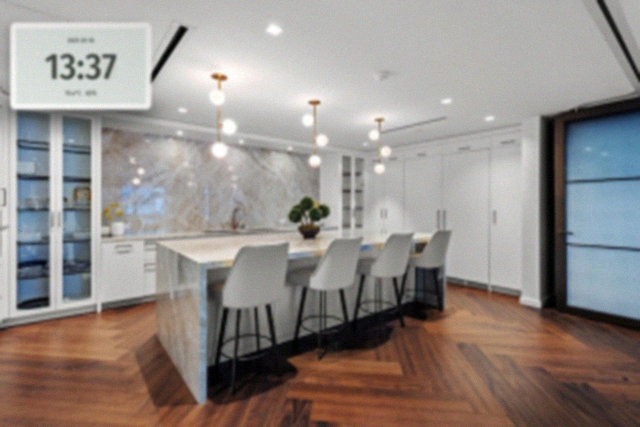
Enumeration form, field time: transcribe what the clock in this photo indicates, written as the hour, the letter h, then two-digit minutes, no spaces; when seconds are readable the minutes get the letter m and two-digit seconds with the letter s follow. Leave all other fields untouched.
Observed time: 13h37
